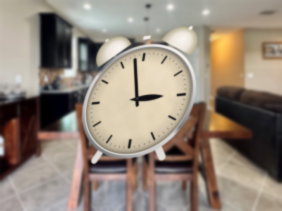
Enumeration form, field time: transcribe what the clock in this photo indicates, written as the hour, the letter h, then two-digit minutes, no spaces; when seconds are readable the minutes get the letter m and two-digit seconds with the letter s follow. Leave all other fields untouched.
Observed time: 2h58
